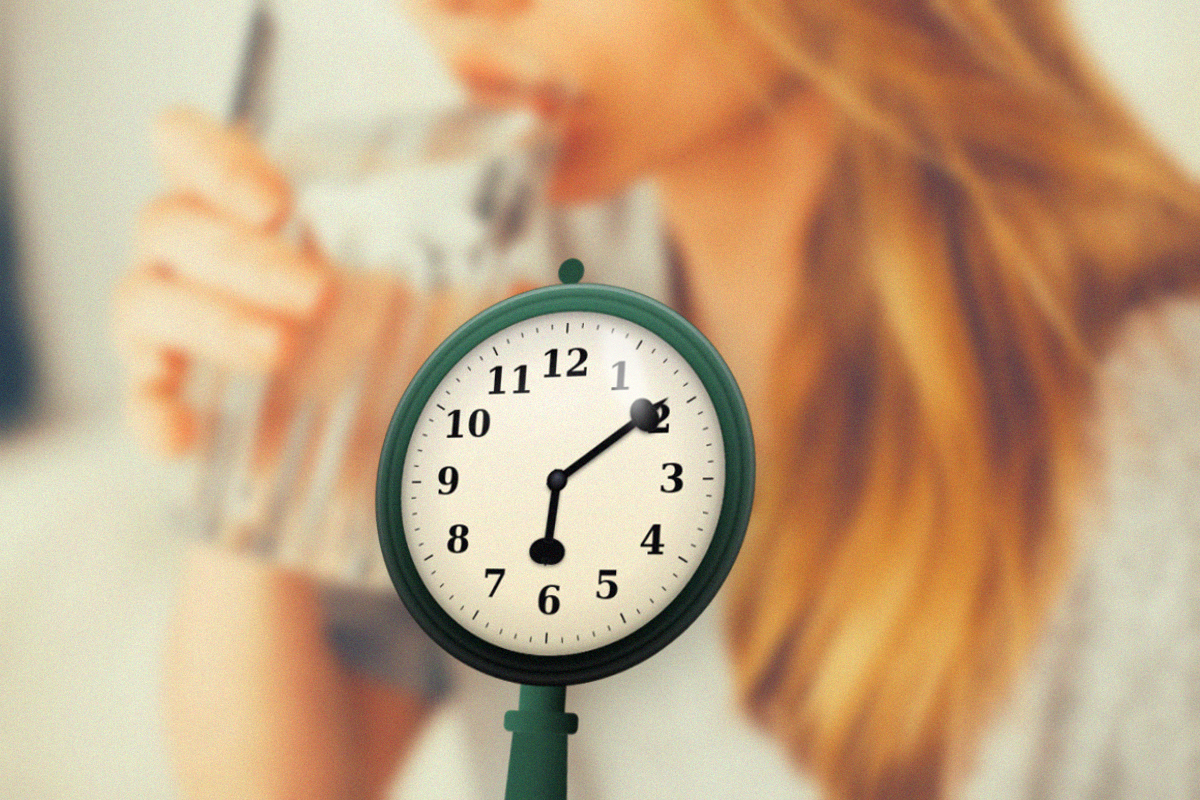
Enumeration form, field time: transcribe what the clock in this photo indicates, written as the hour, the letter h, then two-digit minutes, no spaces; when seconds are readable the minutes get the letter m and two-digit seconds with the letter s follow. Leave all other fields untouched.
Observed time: 6h09
